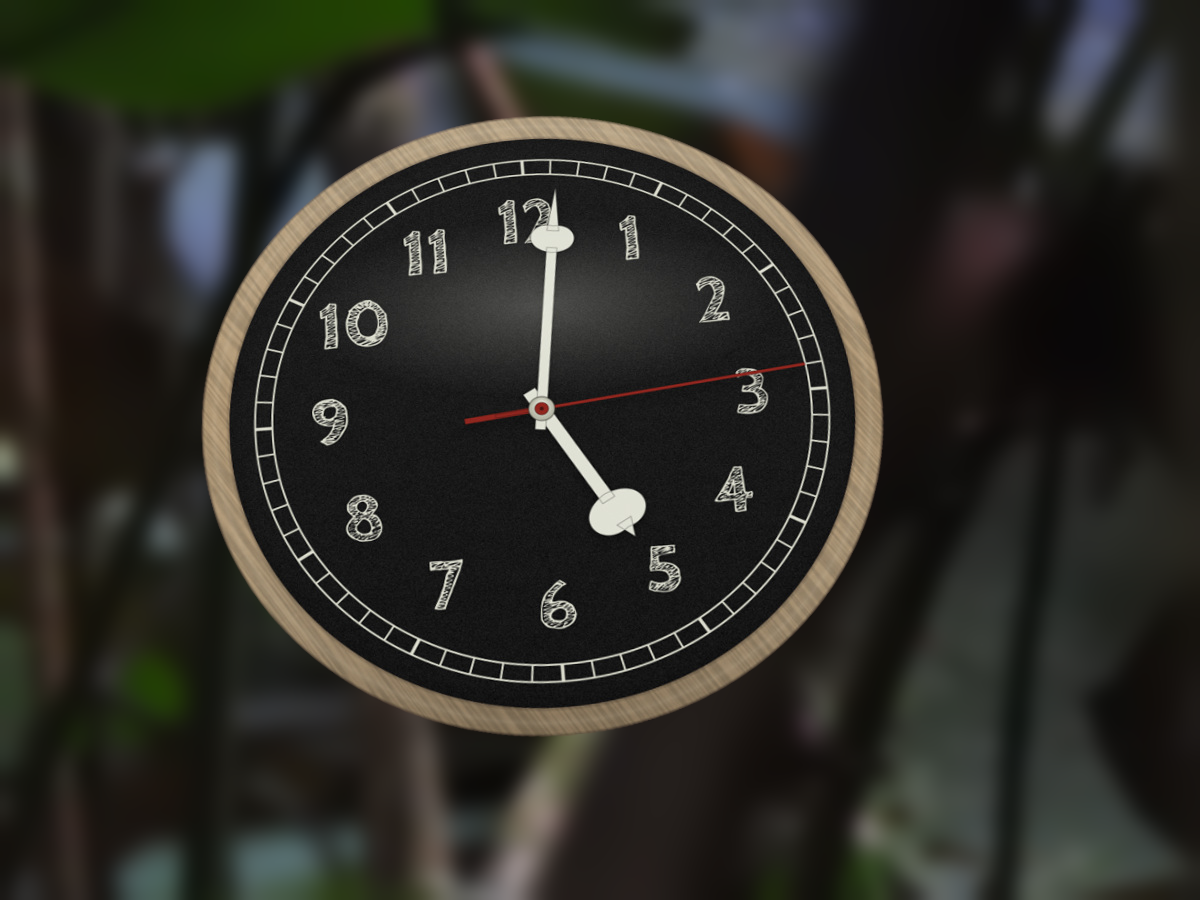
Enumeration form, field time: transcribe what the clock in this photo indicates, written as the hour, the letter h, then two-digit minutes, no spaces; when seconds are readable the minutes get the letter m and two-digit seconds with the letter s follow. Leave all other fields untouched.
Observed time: 5h01m14s
